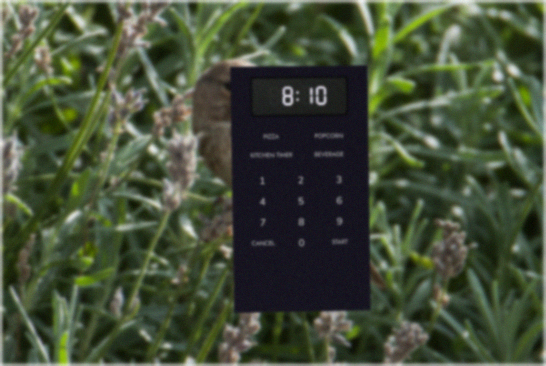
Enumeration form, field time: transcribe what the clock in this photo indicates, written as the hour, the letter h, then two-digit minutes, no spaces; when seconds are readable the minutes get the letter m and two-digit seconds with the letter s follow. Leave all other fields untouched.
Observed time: 8h10
